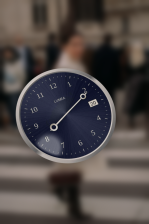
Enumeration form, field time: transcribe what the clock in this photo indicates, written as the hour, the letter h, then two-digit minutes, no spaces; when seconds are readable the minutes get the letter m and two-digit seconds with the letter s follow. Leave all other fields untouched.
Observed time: 8h11
